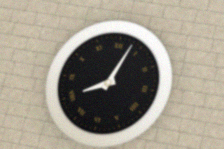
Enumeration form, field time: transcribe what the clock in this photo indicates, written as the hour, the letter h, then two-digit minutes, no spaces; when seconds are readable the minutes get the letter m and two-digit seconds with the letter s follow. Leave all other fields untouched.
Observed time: 8h03
